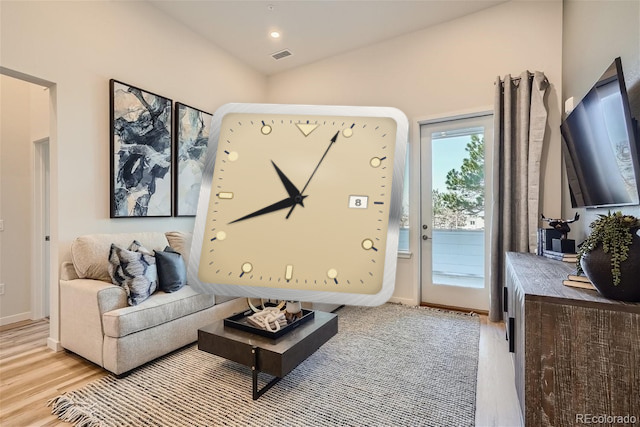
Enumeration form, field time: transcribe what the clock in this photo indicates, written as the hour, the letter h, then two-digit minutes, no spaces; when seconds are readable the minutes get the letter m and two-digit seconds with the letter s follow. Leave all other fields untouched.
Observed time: 10h41m04s
